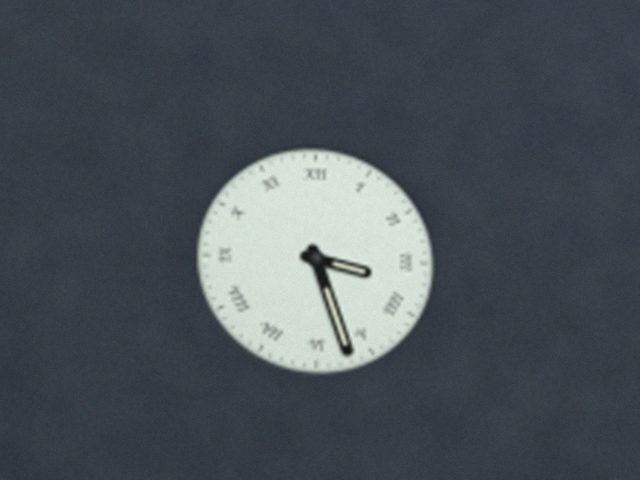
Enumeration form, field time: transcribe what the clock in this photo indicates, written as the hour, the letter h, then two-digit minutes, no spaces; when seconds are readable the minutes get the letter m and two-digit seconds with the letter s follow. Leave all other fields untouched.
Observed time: 3h27
